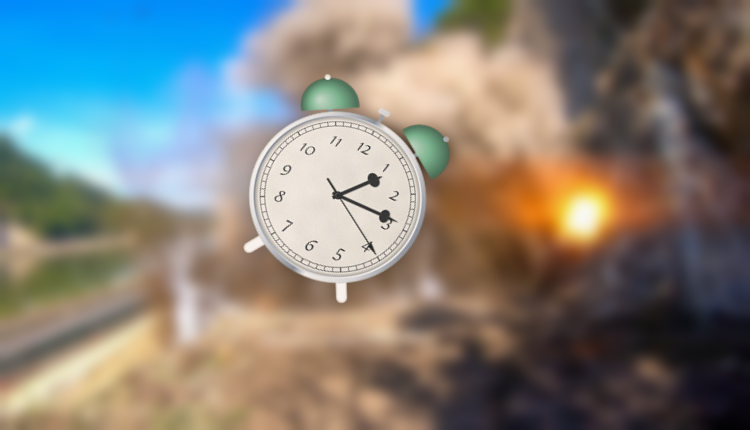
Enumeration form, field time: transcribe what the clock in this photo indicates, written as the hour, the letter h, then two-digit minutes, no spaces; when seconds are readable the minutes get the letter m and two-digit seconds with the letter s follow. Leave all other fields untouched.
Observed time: 1h14m20s
